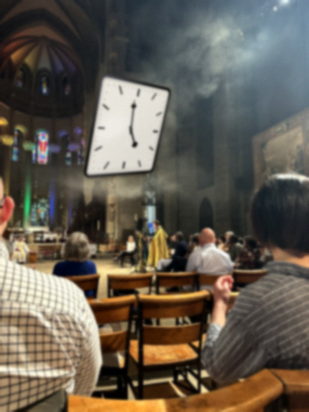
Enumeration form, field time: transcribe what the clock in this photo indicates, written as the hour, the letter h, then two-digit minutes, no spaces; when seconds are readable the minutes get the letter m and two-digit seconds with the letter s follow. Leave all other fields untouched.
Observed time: 4h59
